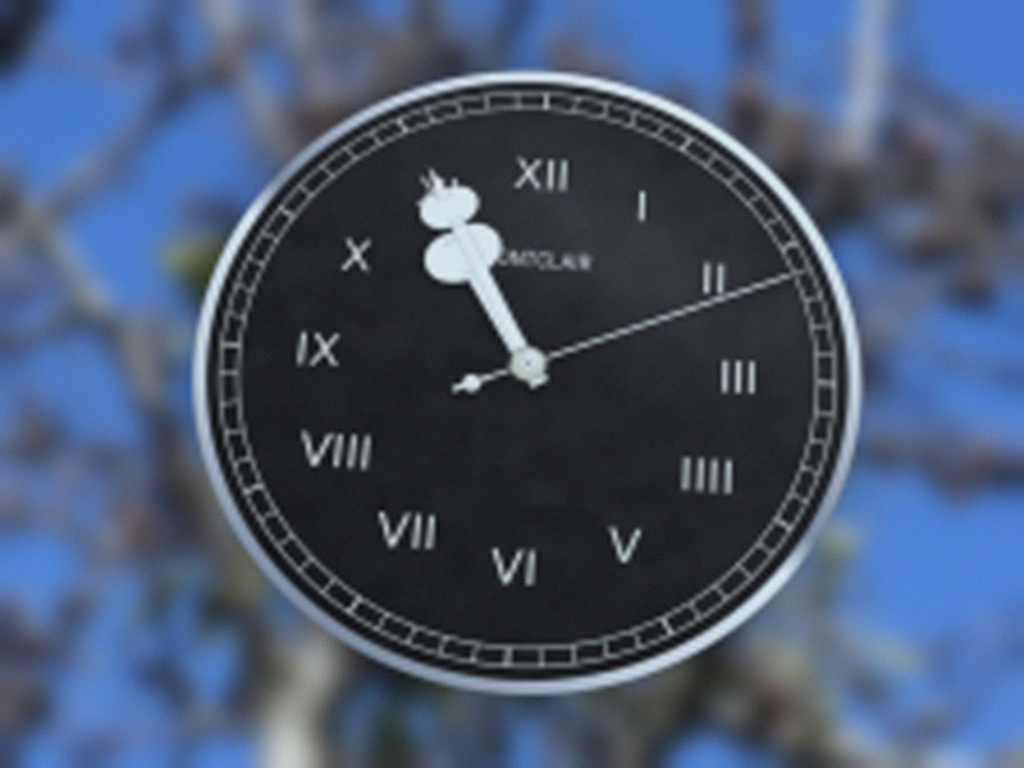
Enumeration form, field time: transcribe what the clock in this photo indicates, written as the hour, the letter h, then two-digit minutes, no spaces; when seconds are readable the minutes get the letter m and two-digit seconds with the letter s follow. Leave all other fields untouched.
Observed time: 10h55m11s
